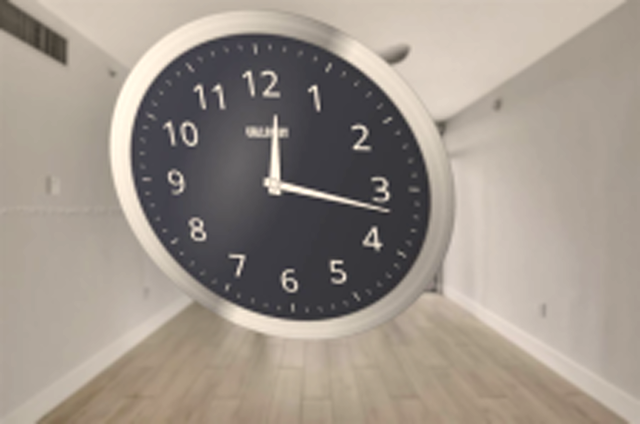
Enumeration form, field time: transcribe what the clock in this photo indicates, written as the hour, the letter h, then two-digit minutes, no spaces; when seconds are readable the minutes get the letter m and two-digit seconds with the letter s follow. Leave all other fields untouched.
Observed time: 12h17
